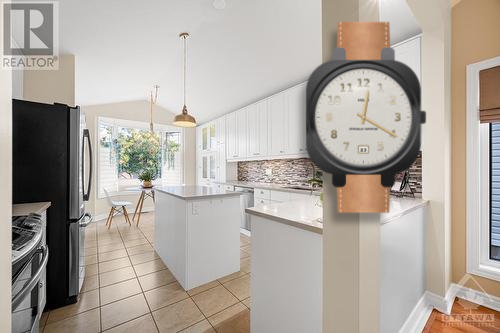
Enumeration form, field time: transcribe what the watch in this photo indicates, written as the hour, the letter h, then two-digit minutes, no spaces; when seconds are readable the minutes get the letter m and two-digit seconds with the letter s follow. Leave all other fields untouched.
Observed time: 12h20
